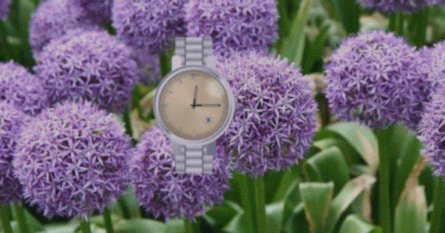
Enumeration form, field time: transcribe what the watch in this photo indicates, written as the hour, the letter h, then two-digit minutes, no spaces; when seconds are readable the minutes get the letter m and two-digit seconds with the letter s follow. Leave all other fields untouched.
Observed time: 12h15
